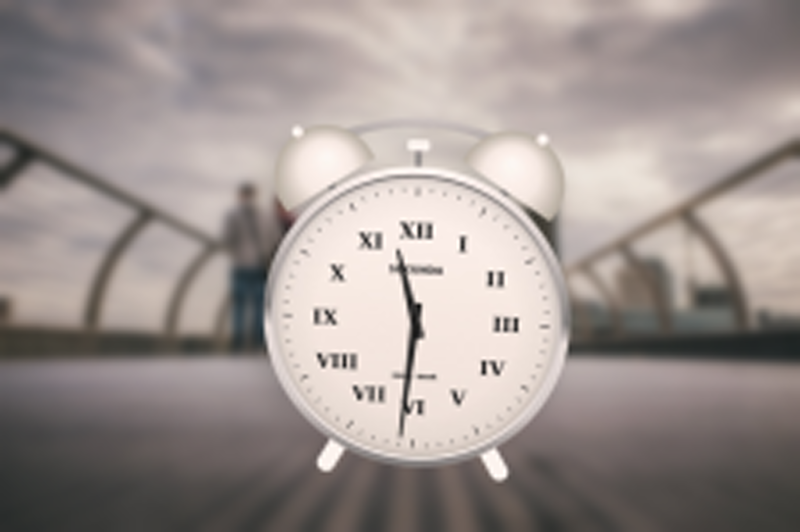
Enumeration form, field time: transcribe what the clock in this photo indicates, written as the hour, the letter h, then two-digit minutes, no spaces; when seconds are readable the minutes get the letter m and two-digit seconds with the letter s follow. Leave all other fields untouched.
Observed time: 11h31
